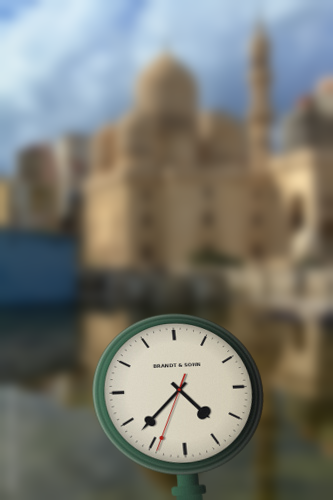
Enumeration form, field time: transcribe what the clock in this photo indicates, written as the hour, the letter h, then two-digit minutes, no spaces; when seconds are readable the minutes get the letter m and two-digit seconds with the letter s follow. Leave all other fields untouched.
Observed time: 4h37m34s
